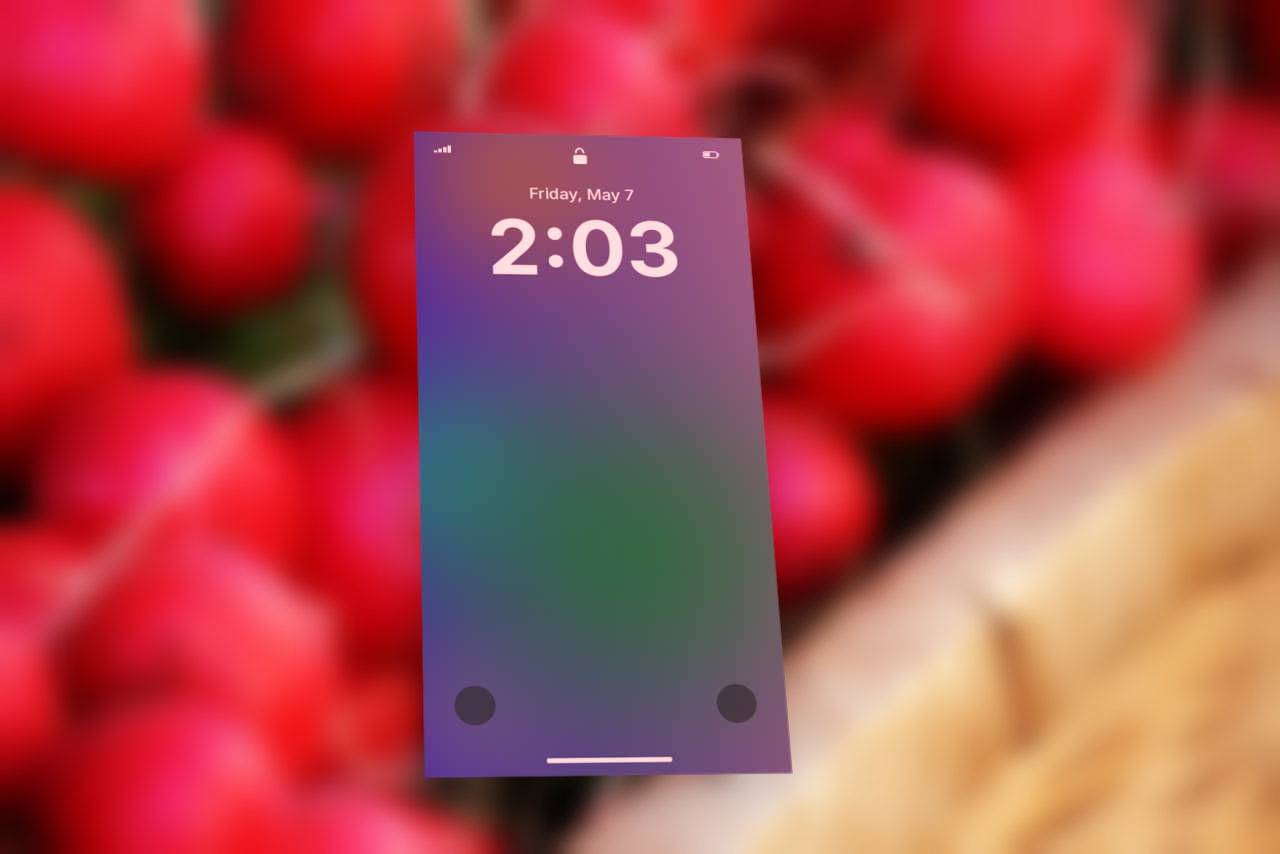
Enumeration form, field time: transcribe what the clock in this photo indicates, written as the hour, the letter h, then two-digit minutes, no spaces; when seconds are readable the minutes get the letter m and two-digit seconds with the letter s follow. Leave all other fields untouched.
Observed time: 2h03
